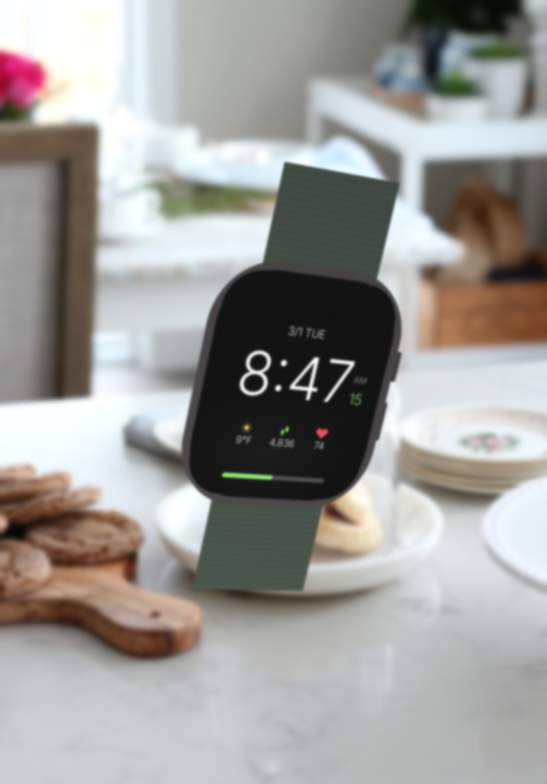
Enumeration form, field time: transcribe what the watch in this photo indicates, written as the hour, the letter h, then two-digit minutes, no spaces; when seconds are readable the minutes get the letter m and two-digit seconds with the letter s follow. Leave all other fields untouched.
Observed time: 8h47m15s
